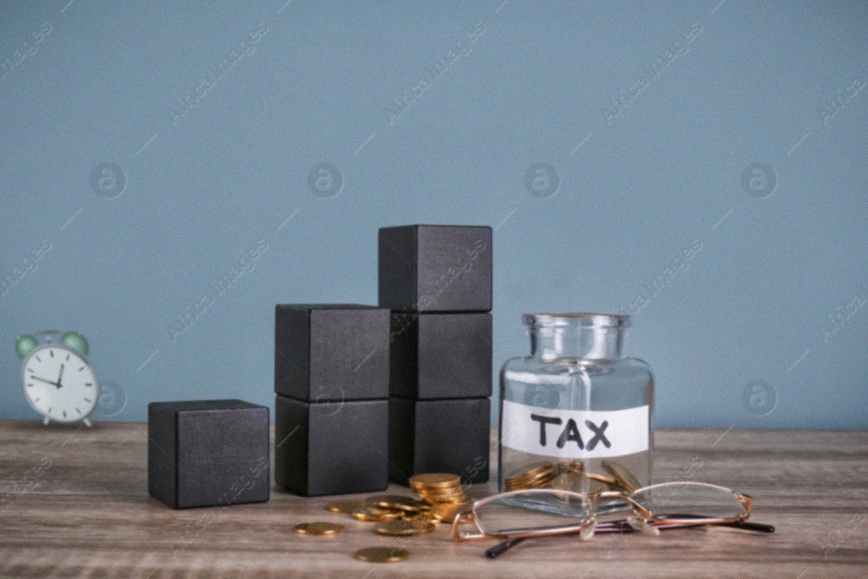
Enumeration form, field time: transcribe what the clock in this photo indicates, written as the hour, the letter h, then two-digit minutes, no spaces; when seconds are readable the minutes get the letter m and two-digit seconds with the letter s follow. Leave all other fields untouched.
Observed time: 12h48
